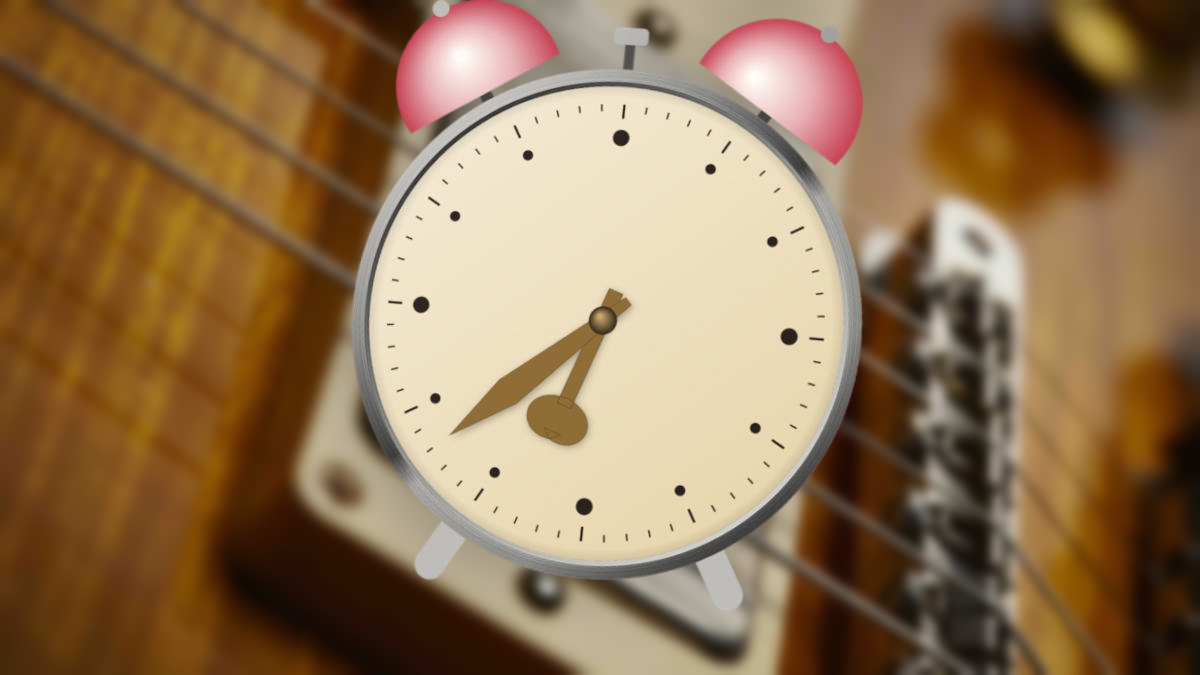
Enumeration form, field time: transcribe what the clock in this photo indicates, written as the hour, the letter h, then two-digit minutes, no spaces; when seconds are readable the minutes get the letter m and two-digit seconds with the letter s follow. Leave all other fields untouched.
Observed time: 6h38
